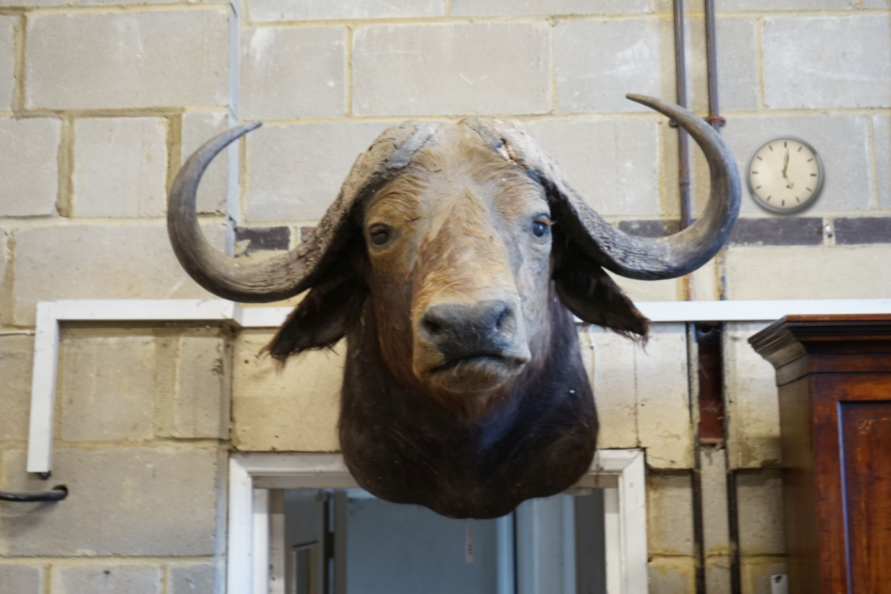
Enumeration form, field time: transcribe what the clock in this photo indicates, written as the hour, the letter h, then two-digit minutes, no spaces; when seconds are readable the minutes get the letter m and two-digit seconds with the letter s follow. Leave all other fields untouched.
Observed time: 5h01
